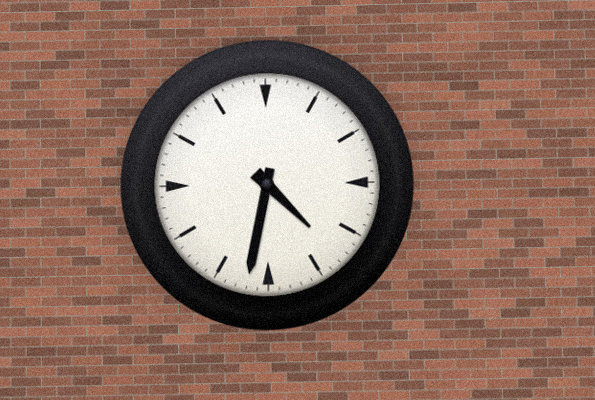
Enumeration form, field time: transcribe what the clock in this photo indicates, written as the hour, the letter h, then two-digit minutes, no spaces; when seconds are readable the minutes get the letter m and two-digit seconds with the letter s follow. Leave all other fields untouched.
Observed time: 4h32
